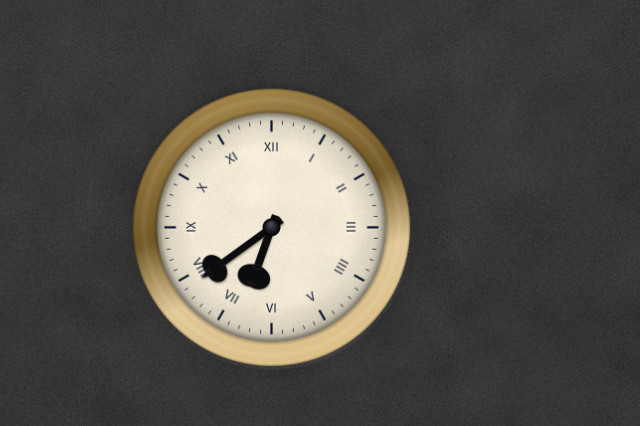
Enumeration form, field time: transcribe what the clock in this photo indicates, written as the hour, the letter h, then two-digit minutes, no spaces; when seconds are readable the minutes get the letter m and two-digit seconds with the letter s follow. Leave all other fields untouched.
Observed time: 6h39
